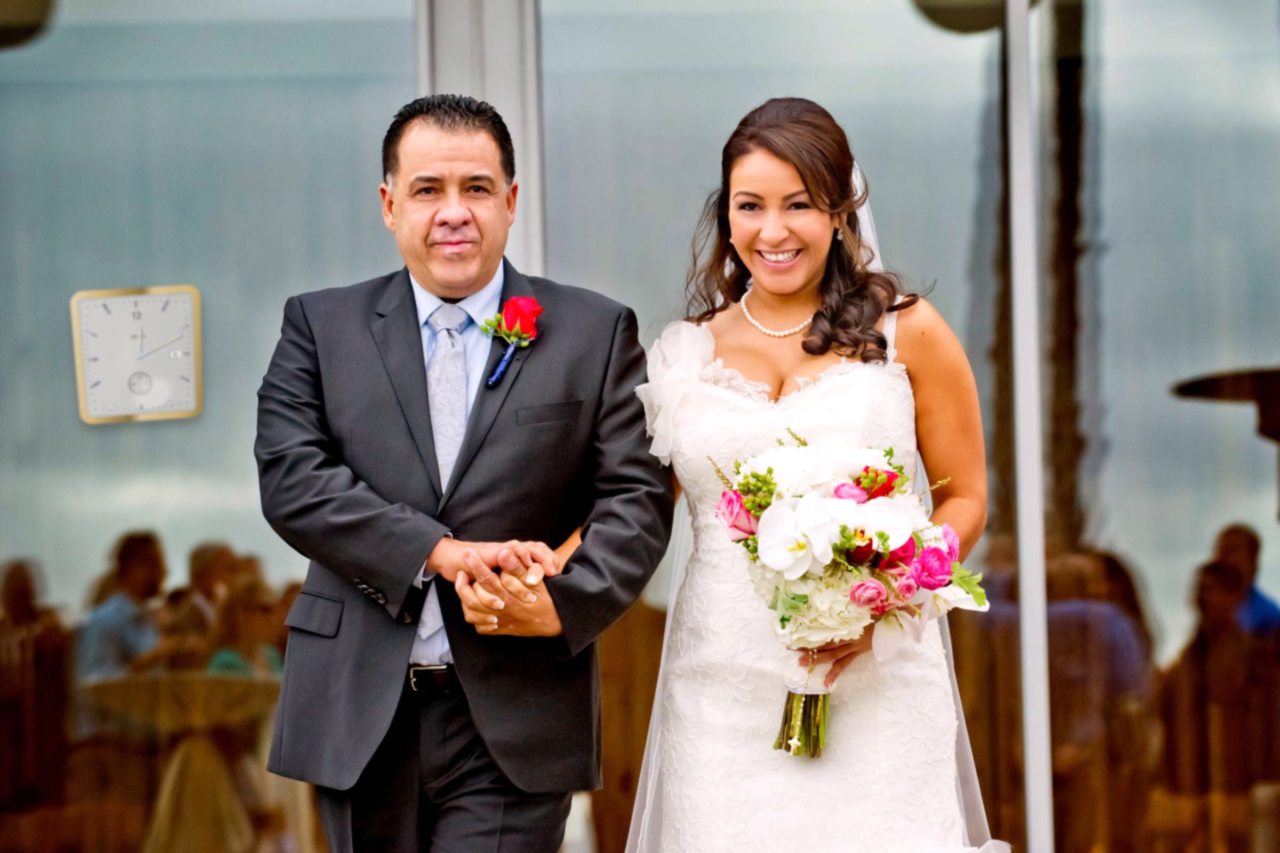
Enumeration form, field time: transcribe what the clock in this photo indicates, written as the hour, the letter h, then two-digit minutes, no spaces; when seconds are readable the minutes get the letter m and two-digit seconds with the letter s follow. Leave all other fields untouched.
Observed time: 12h11
